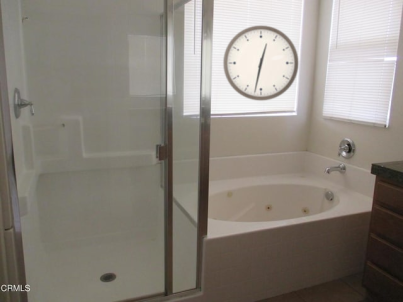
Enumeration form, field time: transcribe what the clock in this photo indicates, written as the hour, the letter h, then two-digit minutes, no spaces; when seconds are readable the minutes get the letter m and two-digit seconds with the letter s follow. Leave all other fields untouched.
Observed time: 12h32
